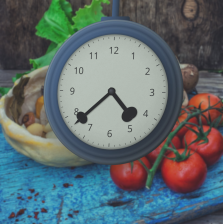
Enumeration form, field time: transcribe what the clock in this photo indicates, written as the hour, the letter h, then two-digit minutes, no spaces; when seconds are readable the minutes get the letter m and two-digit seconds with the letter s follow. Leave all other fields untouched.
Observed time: 4h38
